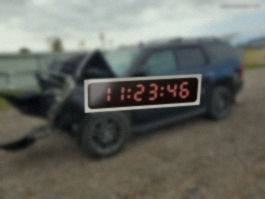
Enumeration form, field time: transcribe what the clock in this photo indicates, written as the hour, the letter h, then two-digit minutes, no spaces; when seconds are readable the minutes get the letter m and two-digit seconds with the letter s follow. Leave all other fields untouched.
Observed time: 11h23m46s
